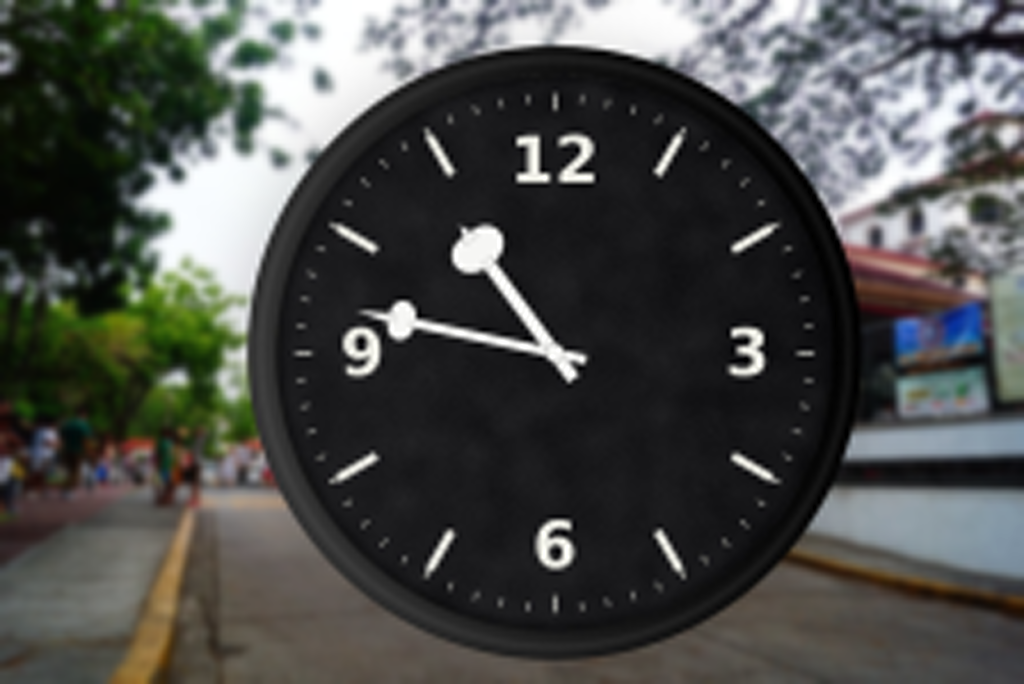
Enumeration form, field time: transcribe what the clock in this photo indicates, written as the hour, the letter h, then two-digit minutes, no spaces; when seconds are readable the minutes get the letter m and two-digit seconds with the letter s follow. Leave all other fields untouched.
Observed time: 10h47
